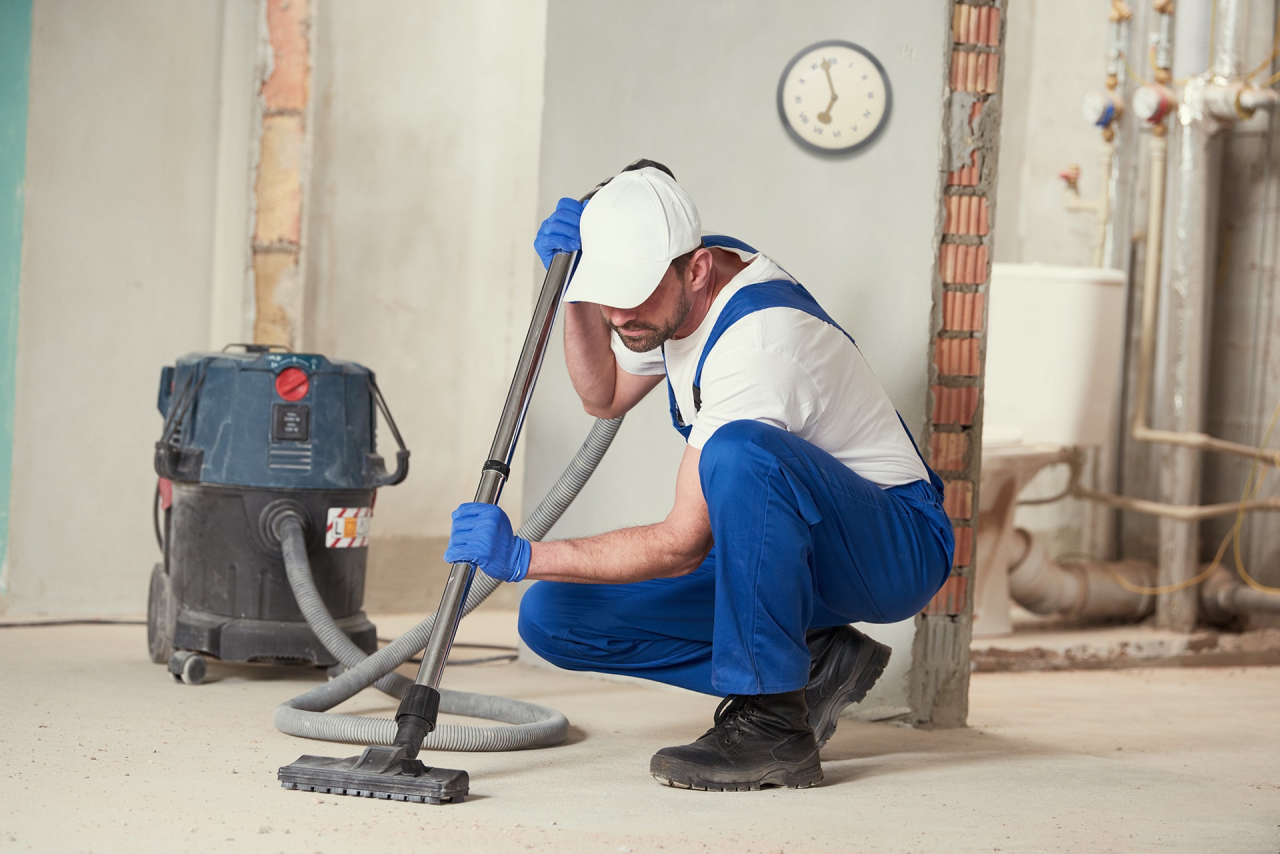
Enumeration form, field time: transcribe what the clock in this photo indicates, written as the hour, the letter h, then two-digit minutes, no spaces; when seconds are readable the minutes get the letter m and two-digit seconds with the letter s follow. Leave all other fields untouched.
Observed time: 6h58
